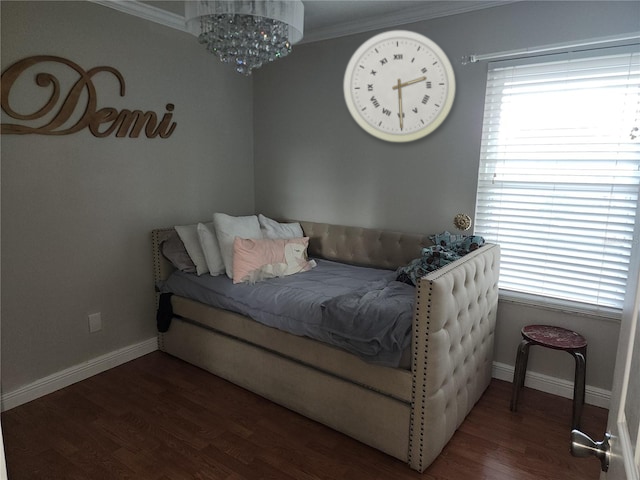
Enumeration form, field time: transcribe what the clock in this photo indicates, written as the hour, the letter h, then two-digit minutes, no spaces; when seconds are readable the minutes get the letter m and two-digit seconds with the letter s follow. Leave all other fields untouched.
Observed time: 2h30
